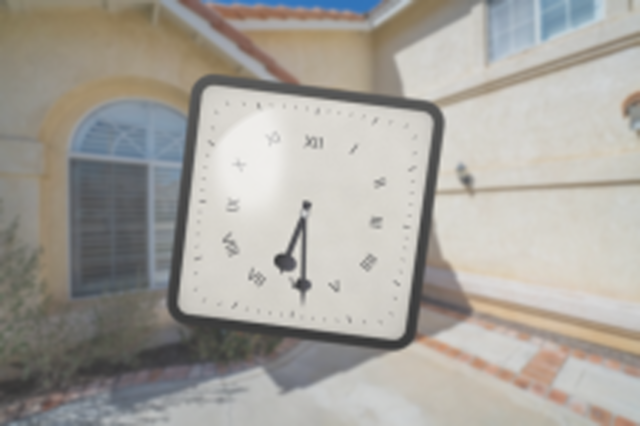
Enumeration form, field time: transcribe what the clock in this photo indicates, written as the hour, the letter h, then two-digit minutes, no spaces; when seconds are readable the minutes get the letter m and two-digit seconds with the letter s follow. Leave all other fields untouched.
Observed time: 6h29
